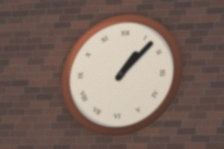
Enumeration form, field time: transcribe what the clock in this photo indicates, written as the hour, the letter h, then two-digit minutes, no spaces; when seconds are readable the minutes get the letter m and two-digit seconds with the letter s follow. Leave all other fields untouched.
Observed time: 1h07
